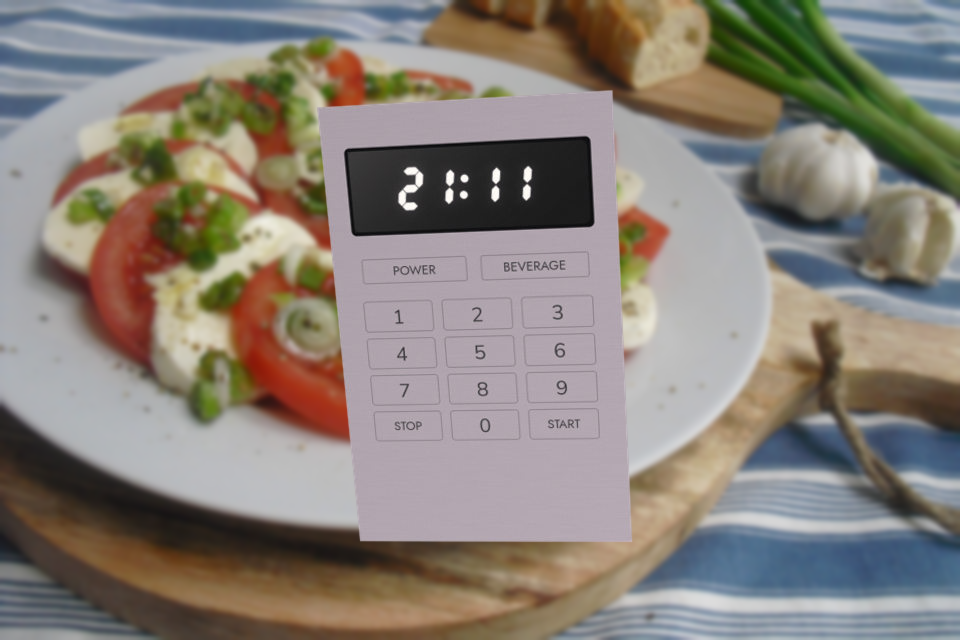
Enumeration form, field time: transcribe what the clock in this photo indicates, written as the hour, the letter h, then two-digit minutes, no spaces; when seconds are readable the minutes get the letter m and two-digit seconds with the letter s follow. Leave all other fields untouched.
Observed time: 21h11
